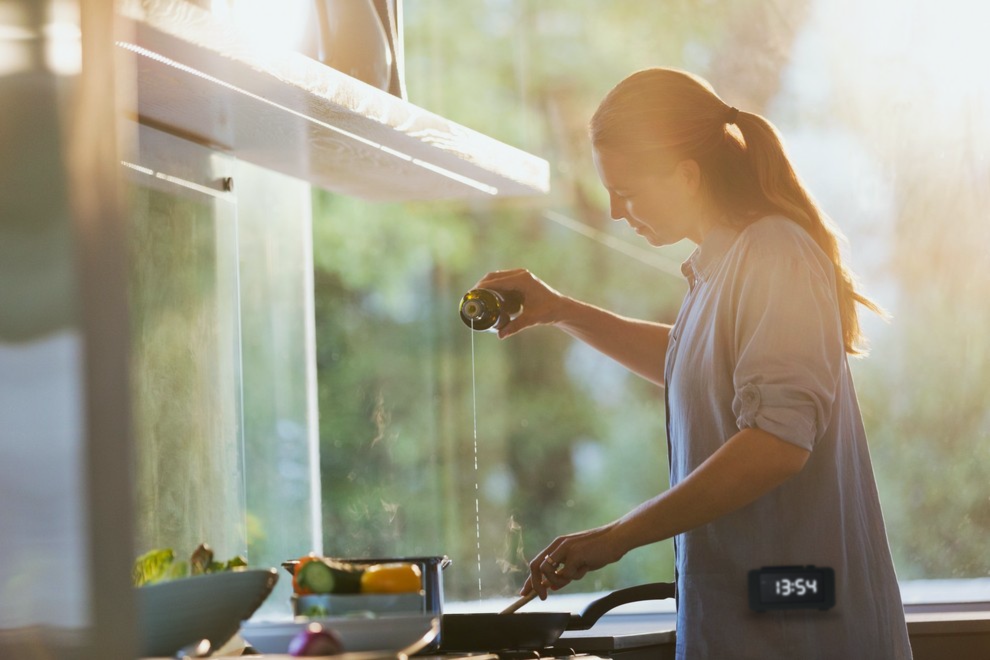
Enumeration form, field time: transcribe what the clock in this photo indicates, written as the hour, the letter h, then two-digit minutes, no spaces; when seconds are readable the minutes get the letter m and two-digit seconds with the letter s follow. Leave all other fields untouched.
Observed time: 13h54
